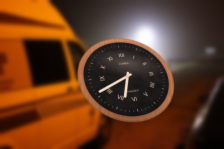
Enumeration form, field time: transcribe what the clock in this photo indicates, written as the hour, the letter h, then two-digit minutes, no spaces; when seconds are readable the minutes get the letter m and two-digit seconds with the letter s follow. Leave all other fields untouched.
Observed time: 6h41
